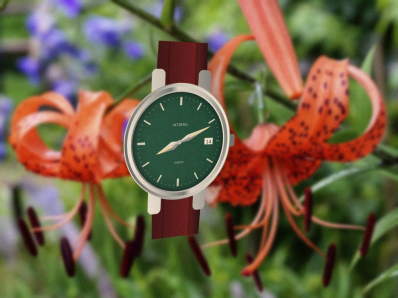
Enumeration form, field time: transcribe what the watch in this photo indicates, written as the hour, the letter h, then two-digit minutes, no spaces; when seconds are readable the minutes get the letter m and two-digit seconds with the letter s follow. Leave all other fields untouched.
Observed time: 8h11
